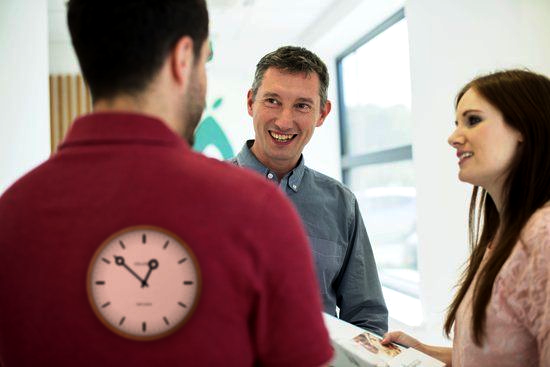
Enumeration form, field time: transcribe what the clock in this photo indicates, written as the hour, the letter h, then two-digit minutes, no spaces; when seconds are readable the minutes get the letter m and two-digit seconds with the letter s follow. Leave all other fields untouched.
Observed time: 12h52
